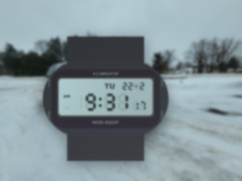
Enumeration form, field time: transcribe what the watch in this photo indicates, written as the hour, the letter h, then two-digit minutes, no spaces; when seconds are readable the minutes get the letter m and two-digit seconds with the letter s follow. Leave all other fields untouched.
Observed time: 9h31
